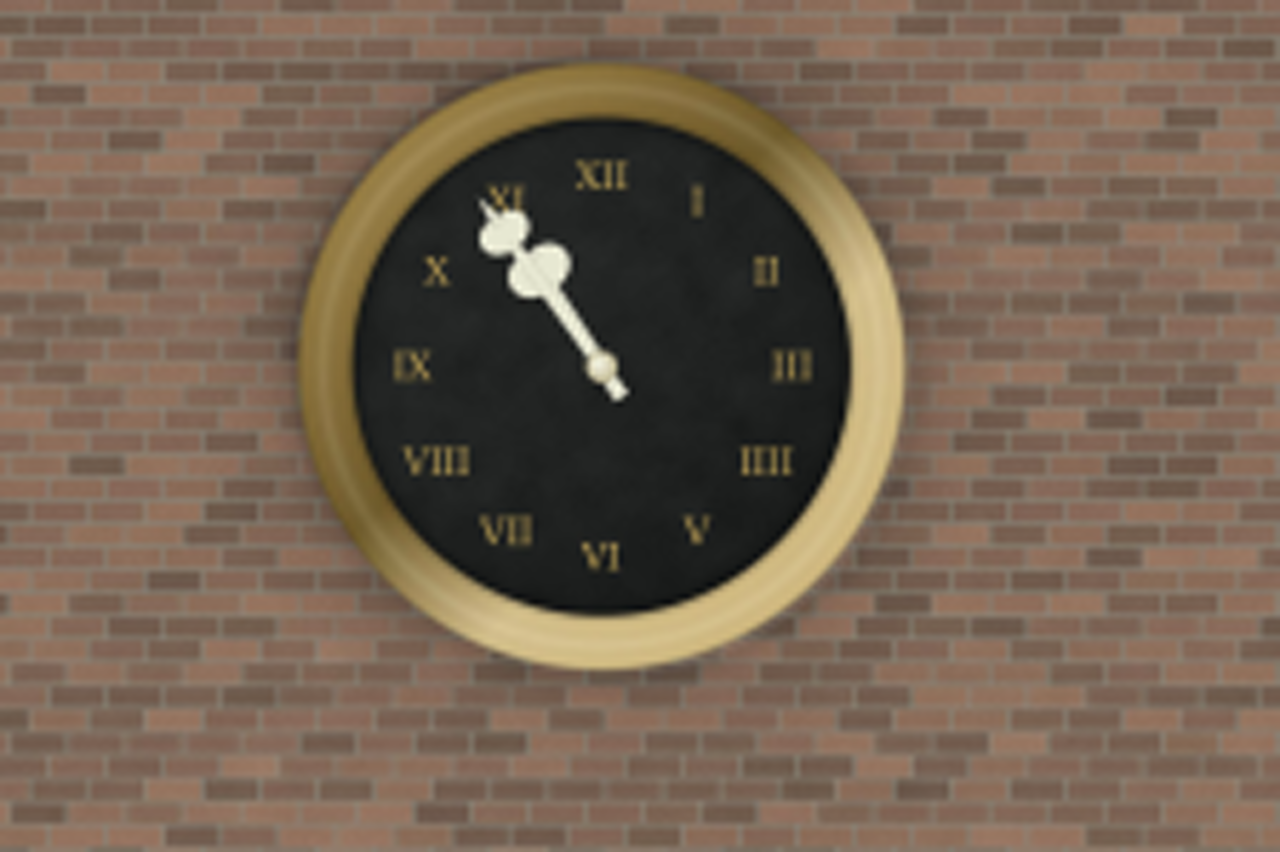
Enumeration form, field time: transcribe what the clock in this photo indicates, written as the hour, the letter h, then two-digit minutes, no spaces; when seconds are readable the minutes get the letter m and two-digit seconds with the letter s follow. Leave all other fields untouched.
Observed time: 10h54
